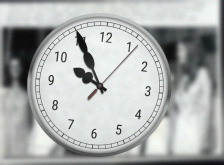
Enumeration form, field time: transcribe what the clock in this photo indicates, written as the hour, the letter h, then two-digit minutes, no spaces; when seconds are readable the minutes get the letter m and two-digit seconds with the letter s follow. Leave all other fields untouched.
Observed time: 9h55m06s
